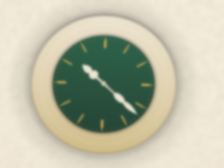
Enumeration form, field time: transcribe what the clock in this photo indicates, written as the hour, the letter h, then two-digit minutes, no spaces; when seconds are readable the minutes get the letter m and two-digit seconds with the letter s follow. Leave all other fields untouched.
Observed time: 10h22
